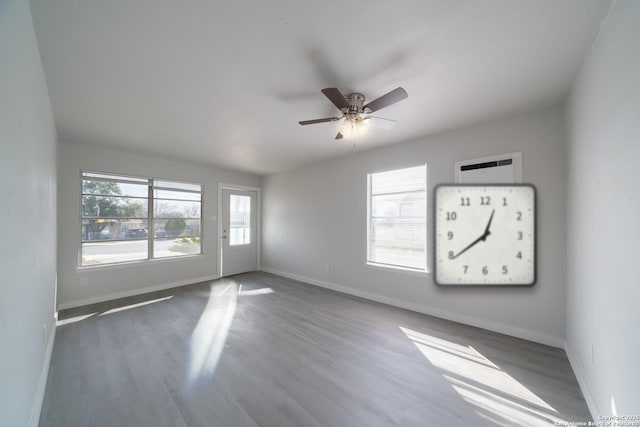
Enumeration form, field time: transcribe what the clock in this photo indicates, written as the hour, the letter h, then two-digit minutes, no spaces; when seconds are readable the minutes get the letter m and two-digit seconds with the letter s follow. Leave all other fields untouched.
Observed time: 12h39
